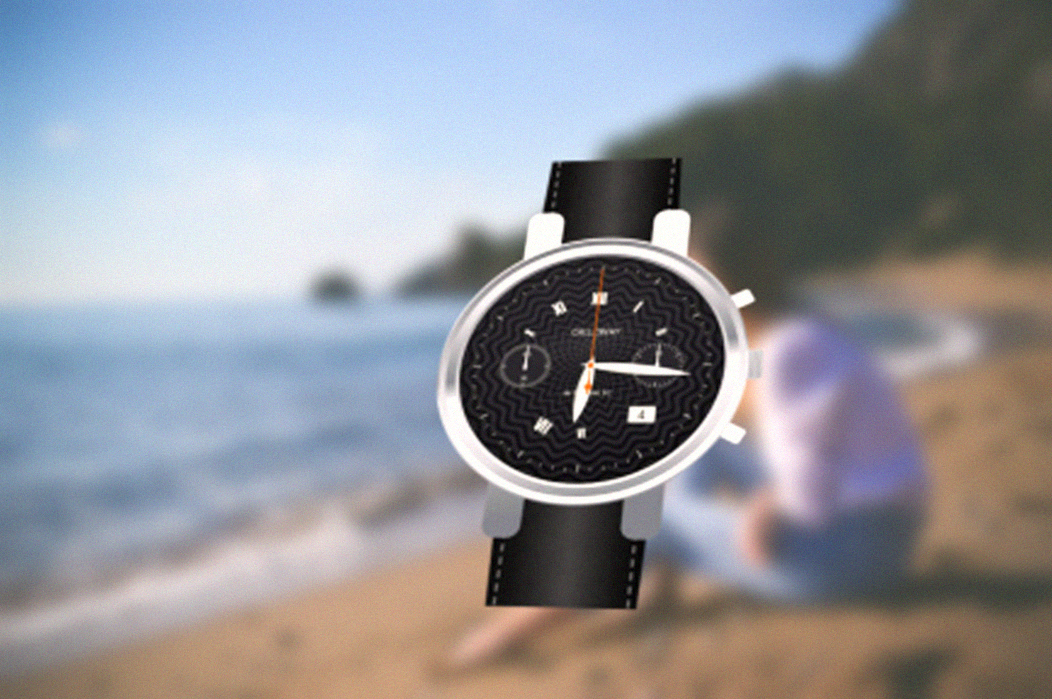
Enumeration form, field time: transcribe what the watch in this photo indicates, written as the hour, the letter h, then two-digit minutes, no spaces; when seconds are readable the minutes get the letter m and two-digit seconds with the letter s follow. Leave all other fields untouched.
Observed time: 6h16
